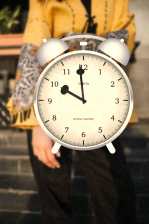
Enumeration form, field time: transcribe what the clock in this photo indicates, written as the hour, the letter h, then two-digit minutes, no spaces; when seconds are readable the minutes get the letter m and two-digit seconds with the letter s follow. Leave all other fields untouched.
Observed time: 9h59
